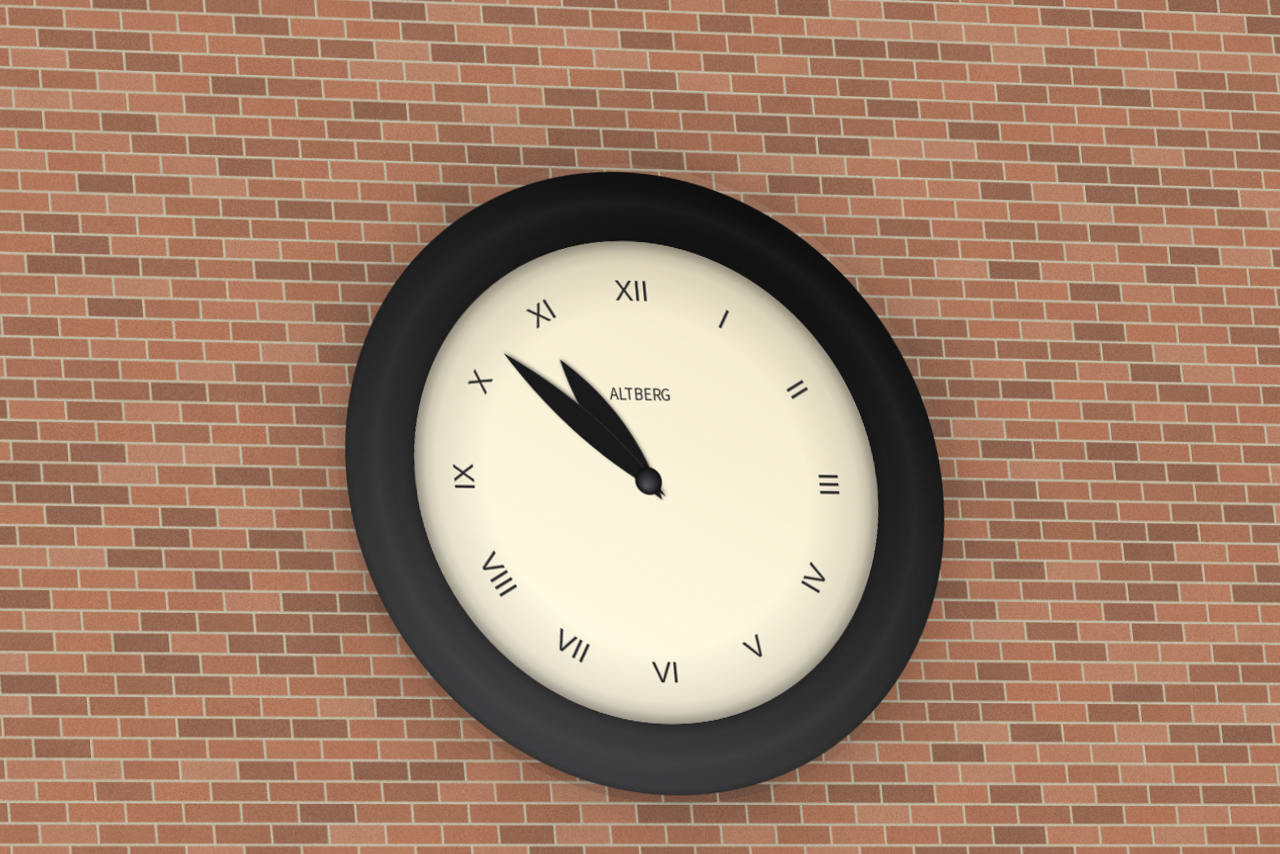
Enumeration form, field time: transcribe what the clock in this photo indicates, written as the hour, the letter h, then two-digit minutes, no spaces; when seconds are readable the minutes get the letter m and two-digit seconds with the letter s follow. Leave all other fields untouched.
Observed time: 10h52
